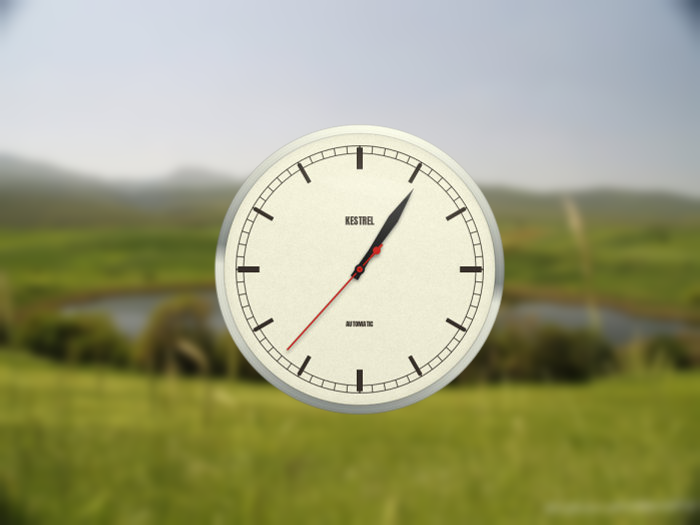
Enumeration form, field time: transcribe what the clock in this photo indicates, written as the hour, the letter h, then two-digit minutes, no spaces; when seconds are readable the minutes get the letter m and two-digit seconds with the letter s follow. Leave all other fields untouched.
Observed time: 1h05m37s
